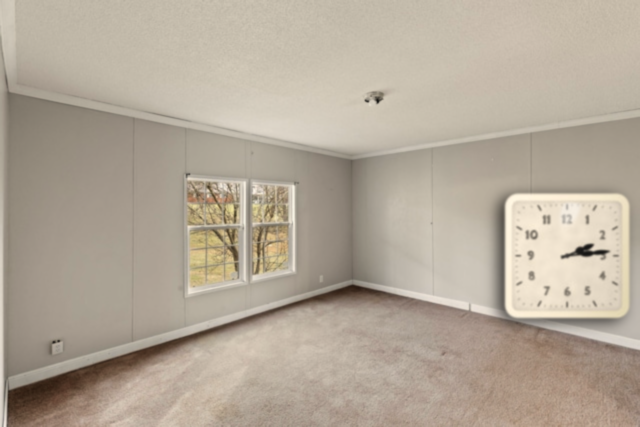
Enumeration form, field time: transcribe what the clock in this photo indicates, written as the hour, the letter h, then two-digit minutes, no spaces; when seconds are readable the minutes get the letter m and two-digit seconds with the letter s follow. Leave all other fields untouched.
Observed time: 2h14
